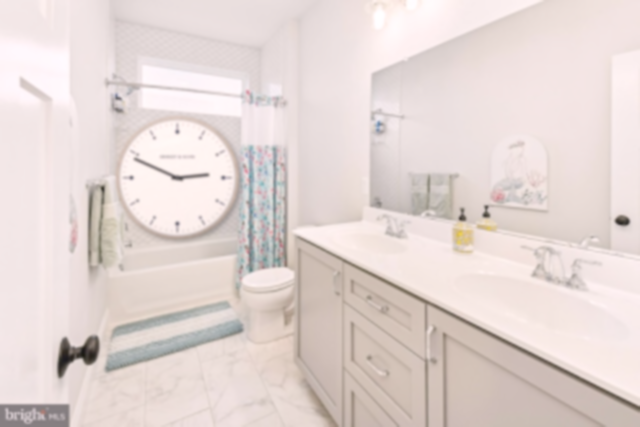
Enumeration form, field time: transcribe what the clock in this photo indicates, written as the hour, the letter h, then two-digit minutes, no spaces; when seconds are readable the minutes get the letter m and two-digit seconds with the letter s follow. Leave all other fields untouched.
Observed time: 2h49
